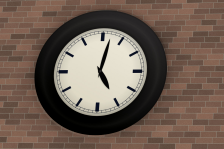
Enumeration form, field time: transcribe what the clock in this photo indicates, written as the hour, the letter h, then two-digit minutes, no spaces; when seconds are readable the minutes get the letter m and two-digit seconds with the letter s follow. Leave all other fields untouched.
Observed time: 5h02
